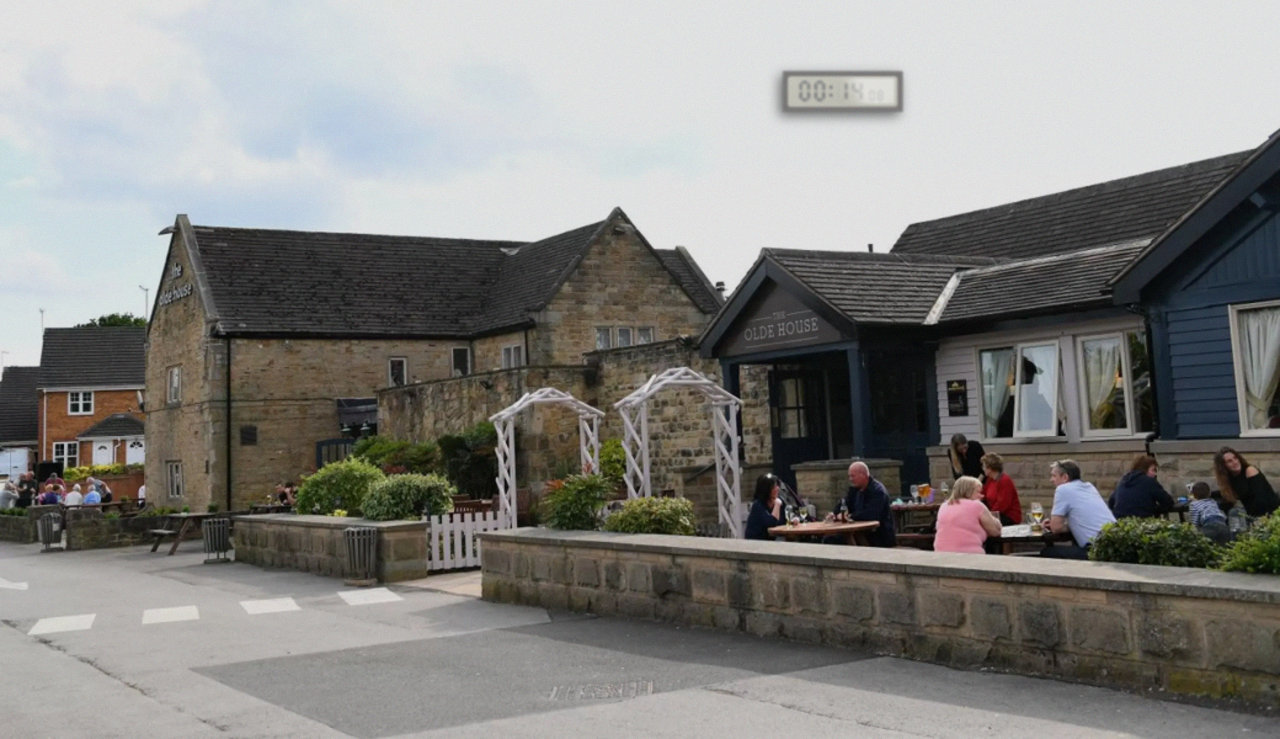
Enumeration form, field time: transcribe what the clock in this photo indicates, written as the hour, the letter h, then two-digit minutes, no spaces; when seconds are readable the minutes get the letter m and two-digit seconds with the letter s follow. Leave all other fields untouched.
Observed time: 0h14
